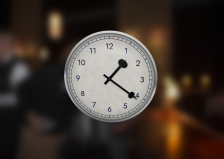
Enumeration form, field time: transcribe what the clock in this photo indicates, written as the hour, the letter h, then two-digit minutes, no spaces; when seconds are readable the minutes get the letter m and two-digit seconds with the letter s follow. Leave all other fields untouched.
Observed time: 1h21
